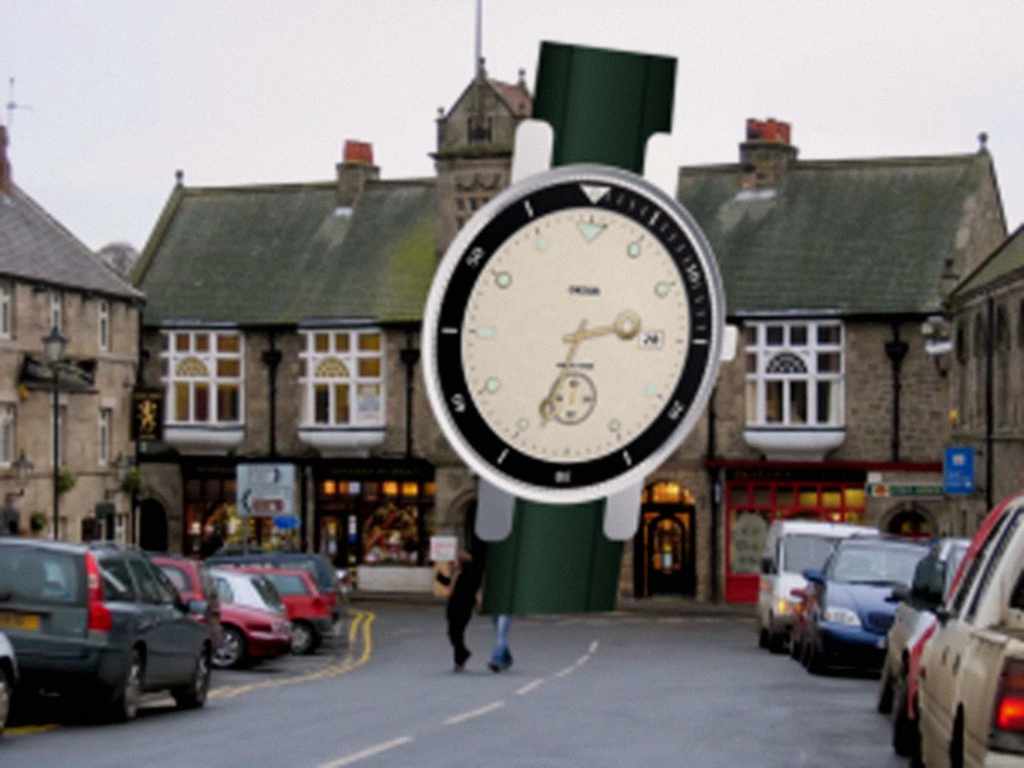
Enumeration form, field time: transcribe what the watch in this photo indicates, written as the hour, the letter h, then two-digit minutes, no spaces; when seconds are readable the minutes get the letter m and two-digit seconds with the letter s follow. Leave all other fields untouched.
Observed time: 2h33
